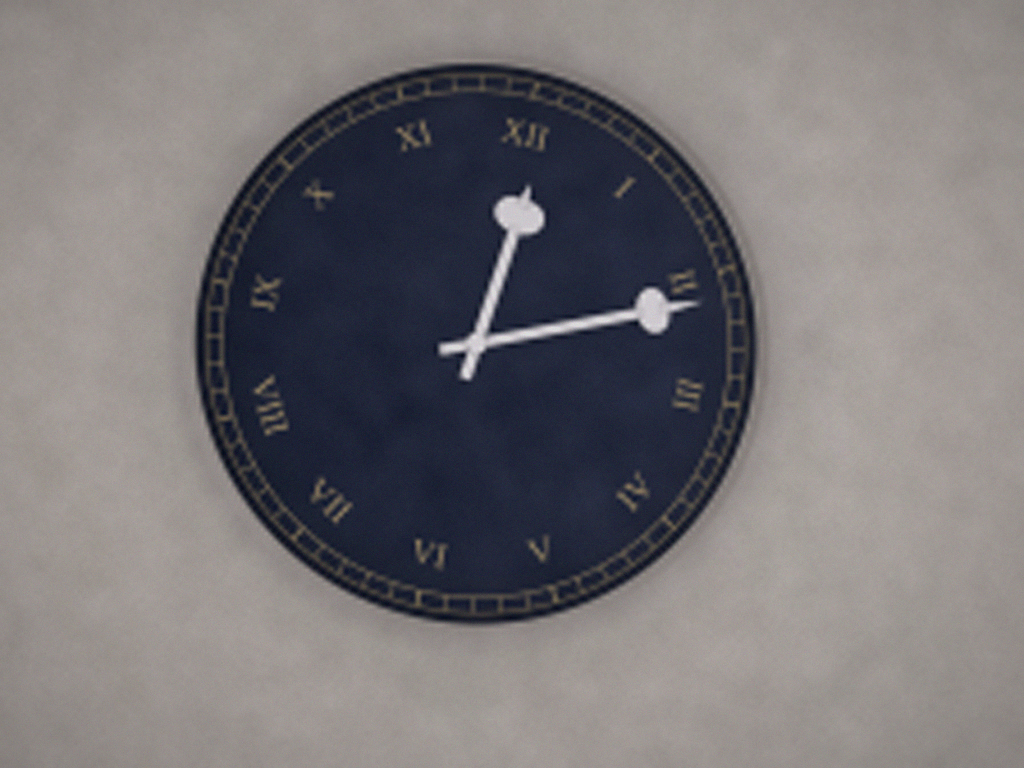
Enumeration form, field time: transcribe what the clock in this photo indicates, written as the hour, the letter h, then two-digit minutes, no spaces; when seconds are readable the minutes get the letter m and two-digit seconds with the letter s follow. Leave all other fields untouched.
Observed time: 12h11
